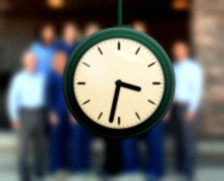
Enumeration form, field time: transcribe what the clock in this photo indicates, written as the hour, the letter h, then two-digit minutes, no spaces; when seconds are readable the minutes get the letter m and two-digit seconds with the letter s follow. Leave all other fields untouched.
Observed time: 3h32
